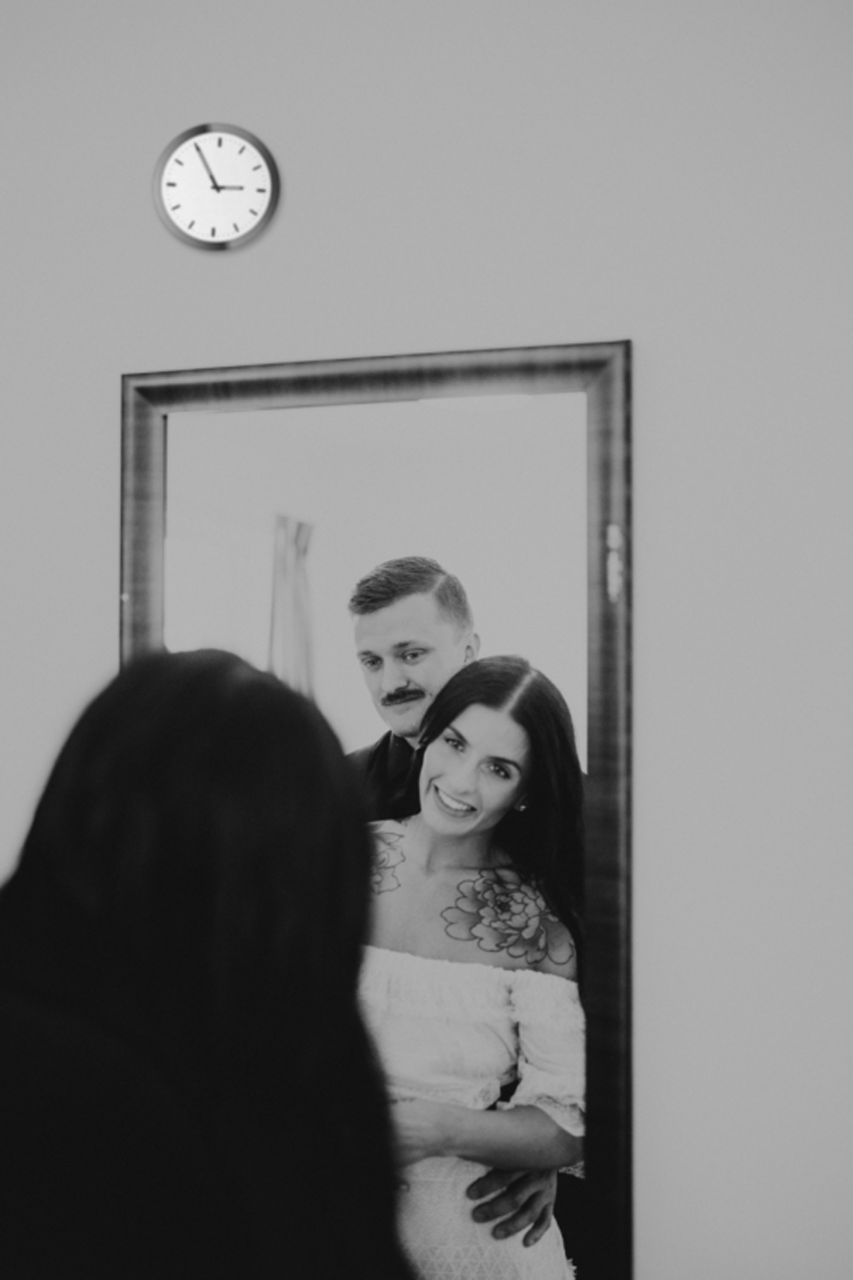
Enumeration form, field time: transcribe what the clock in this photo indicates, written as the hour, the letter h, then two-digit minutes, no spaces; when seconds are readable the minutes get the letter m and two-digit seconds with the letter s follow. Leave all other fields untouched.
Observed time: 2h55
